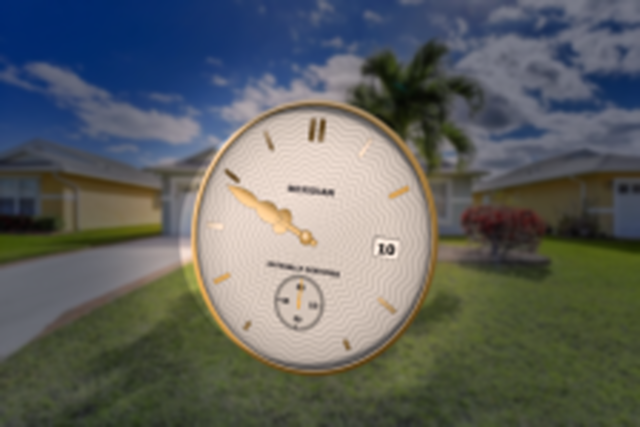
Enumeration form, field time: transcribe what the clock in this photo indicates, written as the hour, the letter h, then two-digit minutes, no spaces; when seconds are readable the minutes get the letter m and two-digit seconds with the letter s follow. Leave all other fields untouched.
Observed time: 9h49
